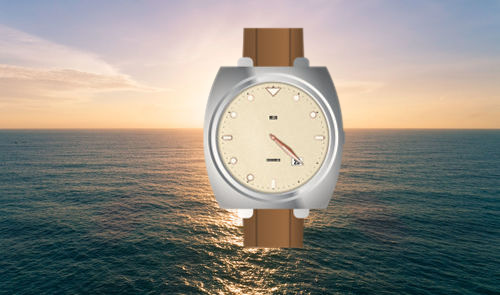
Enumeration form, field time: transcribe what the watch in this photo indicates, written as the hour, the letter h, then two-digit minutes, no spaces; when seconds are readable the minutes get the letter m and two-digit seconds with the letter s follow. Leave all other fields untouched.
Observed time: 4h22
